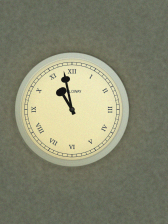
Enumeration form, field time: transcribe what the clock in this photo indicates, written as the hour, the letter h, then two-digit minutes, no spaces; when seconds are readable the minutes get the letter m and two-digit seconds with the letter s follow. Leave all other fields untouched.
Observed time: 10h58
